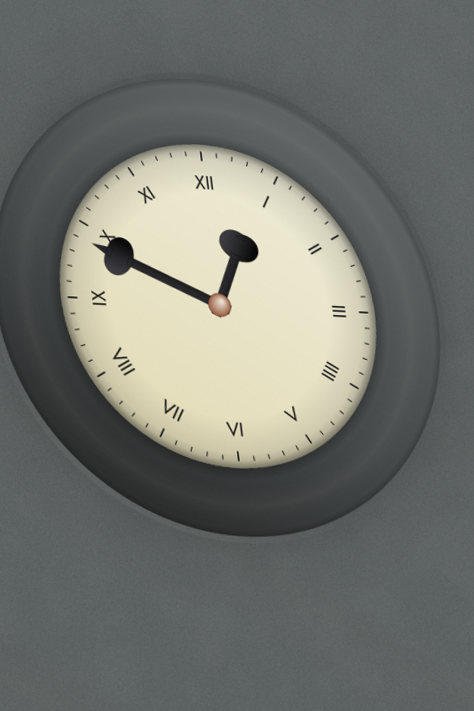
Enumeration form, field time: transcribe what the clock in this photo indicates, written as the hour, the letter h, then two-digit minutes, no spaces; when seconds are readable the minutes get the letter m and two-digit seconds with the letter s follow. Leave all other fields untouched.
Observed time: 12h49
